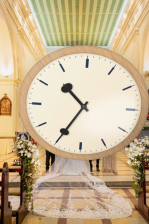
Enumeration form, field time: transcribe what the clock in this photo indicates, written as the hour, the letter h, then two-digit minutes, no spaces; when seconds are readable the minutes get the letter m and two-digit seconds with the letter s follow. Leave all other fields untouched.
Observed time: 10h35
